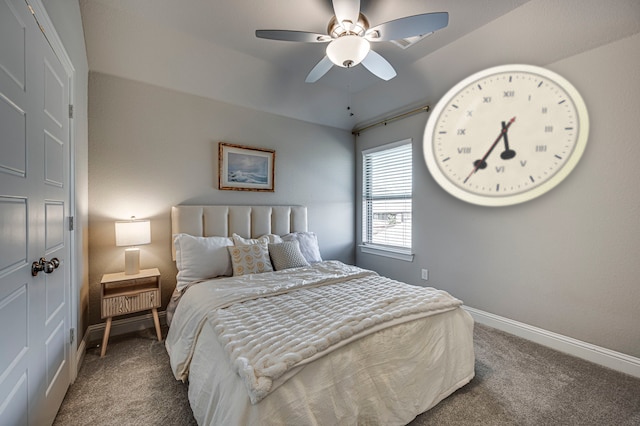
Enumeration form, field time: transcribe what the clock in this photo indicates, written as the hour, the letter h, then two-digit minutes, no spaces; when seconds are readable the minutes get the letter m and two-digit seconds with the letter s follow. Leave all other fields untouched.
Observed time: 5h34m35s
